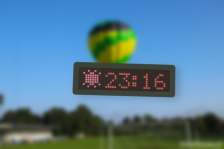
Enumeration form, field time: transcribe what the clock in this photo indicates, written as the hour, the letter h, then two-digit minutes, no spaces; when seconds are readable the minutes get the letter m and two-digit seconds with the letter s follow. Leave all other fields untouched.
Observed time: 23h16
